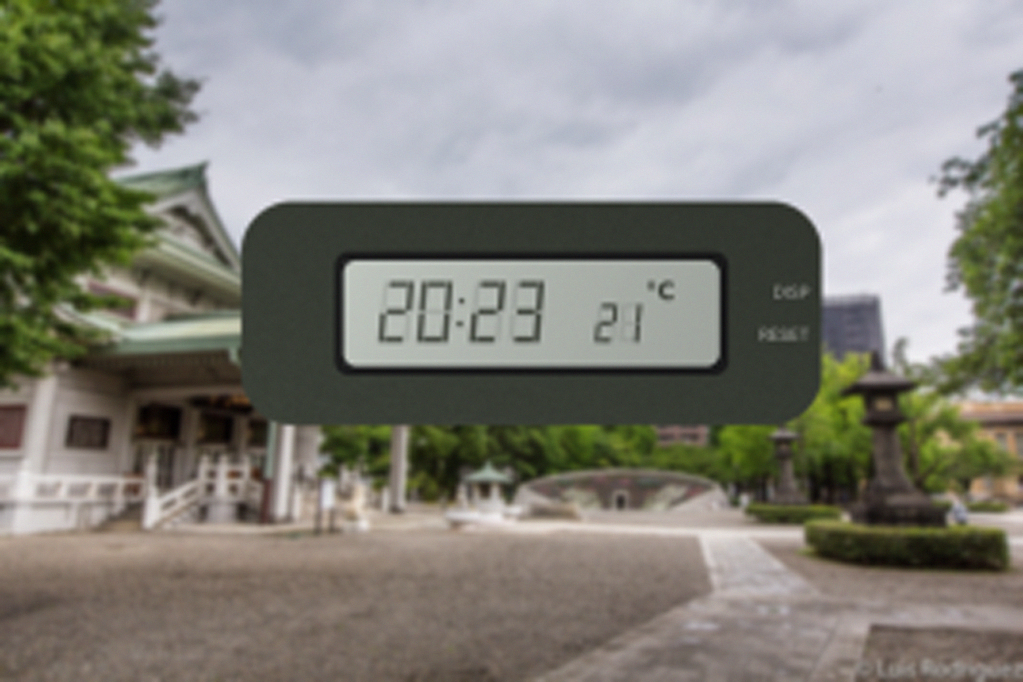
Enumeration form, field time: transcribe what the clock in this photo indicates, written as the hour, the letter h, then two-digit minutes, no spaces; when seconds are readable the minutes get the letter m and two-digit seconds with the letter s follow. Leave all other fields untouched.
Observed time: 20h23
